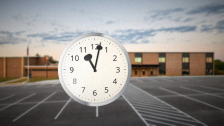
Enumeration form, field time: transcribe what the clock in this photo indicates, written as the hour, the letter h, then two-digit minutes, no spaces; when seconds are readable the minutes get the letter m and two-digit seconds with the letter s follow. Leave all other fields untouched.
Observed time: 11h02
